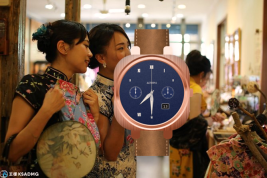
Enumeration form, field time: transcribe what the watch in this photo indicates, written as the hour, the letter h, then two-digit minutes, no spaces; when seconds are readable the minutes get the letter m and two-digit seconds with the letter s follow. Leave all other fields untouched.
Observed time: 7h30
